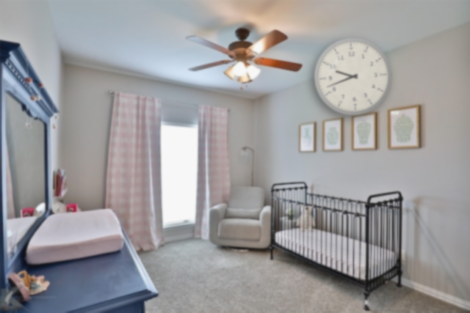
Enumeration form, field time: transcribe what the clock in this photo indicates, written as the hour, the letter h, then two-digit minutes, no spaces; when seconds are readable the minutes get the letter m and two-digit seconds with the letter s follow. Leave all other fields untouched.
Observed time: 9h42
